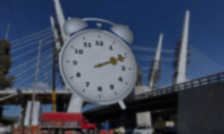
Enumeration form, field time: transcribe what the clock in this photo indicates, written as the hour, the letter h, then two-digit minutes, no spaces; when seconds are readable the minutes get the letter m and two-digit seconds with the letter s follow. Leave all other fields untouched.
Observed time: 2h11
